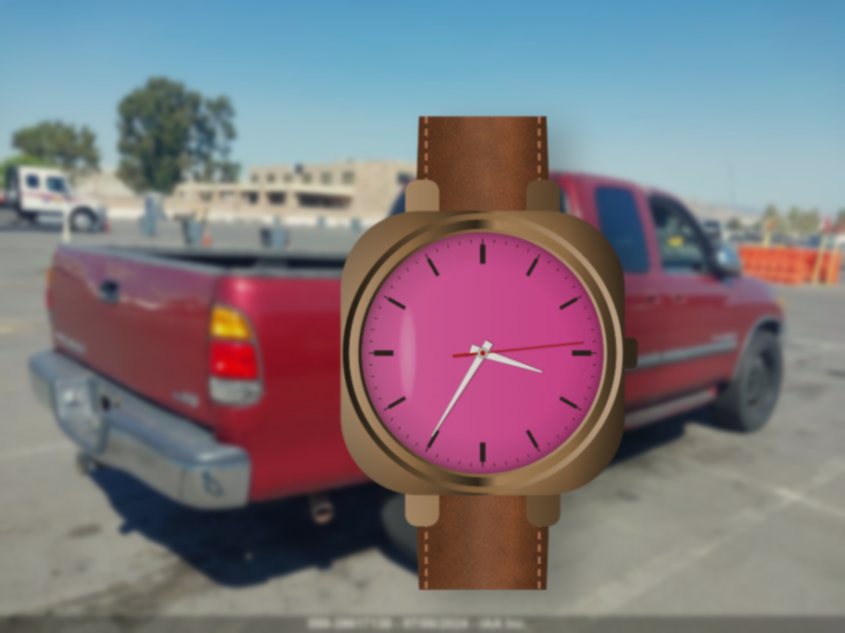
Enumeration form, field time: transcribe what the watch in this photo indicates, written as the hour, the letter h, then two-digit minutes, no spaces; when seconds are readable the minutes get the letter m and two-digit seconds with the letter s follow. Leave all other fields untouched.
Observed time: 3h35m14s
